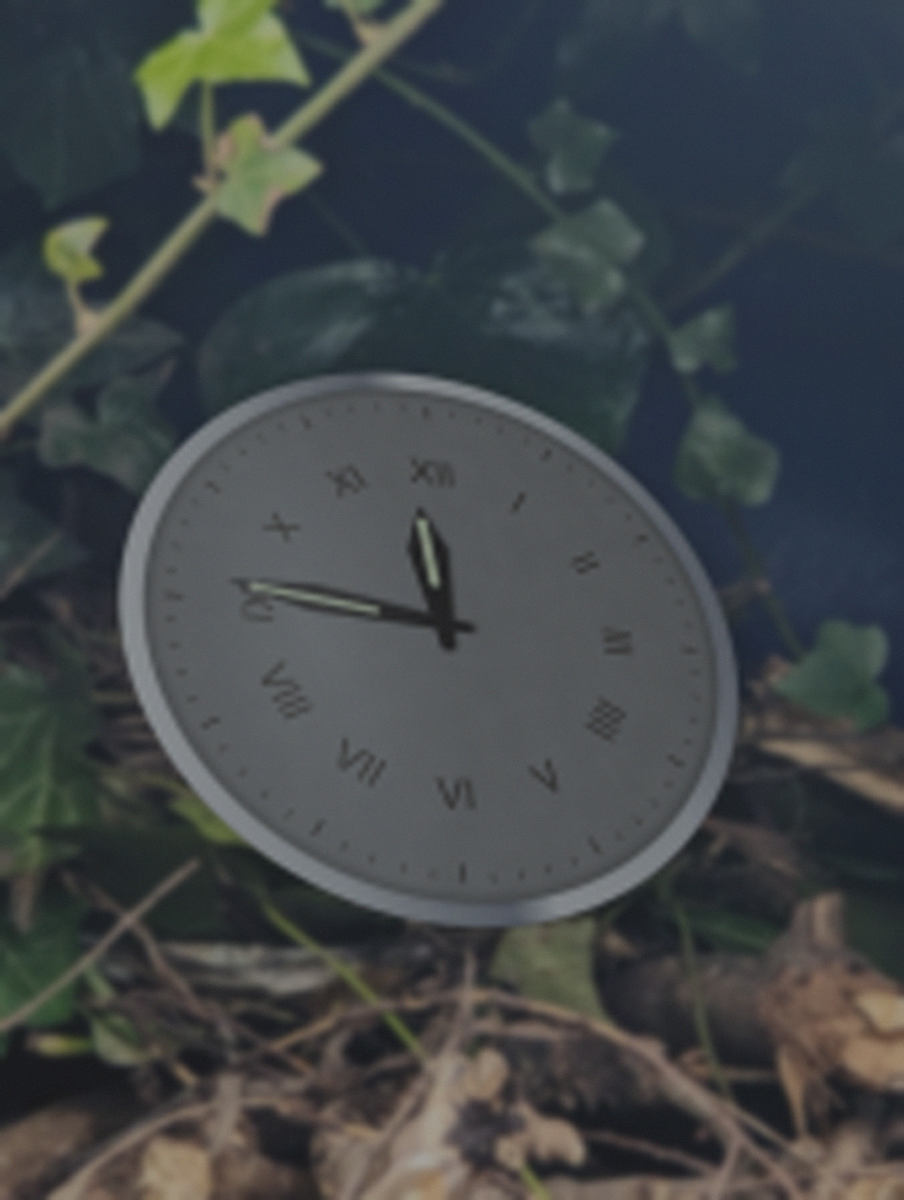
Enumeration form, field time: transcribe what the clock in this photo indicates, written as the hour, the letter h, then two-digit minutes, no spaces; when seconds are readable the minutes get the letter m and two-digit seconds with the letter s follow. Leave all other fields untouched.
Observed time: 11h46
